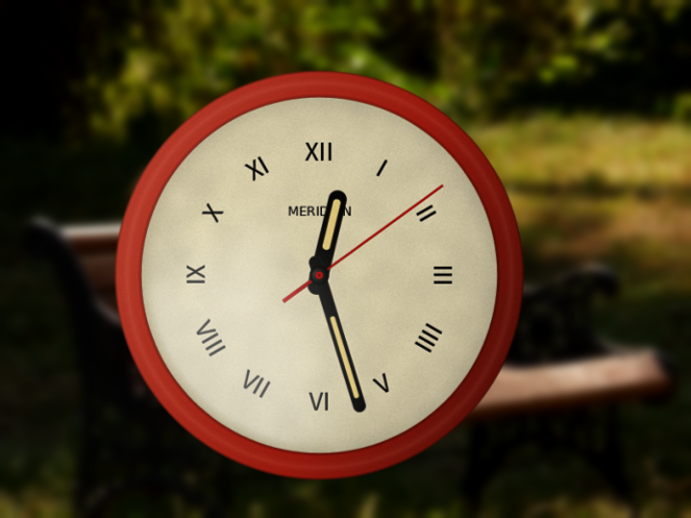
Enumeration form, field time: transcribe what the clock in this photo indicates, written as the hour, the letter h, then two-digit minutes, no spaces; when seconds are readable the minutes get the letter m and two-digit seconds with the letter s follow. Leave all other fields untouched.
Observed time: 12h27m09s
